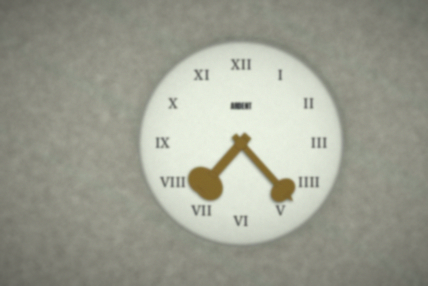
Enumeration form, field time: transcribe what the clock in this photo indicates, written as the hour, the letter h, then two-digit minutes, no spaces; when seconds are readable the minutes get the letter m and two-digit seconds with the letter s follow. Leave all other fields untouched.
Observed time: 7h23
